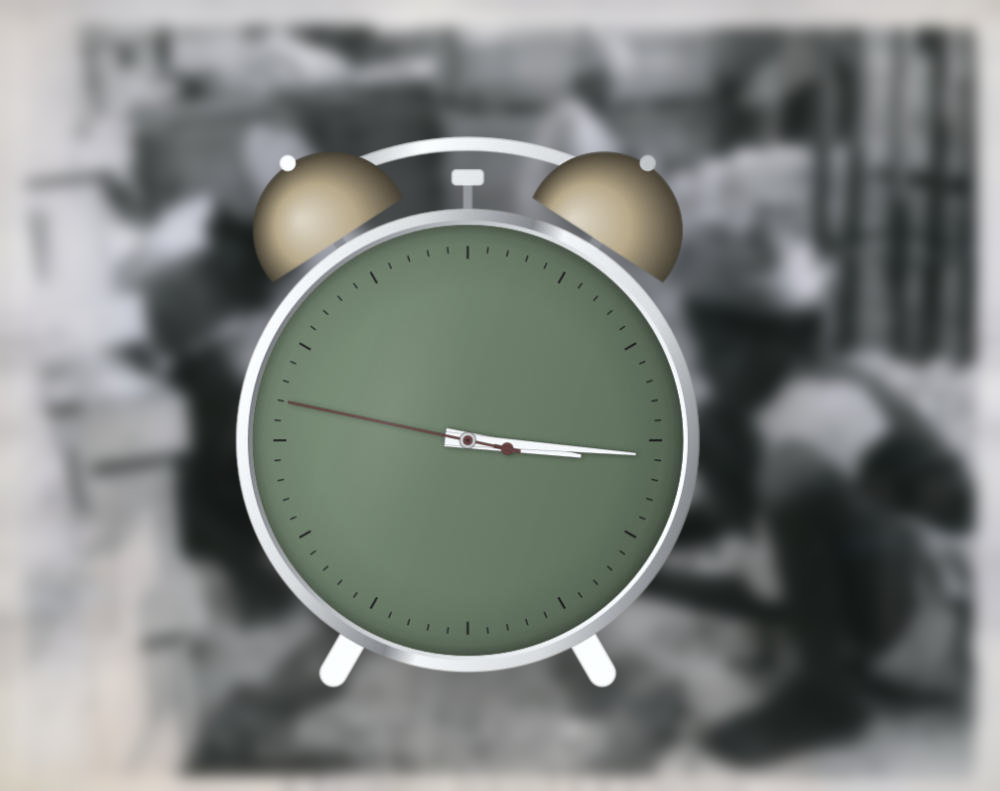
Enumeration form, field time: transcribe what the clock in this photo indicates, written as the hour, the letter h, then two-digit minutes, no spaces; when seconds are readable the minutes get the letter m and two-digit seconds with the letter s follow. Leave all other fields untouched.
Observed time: 3h15m47s
